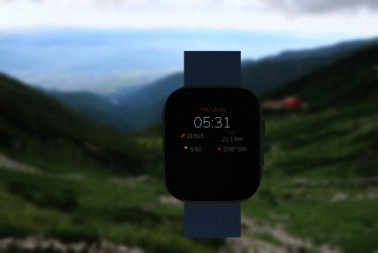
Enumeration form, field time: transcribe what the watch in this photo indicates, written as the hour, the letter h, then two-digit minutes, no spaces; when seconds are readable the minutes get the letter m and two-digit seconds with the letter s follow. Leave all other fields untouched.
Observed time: 5h31
